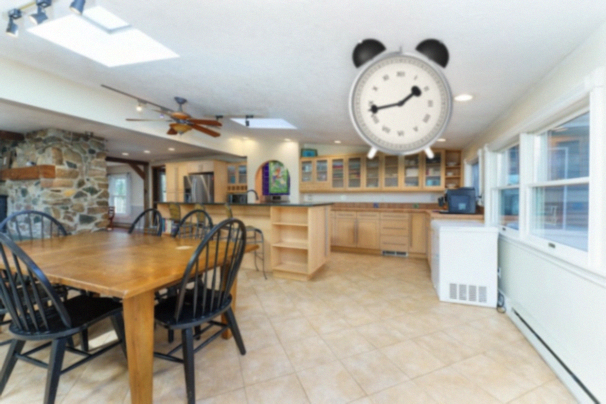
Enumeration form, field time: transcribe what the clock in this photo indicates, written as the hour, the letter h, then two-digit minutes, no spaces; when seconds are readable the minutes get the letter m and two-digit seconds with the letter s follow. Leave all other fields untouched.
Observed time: 1h43
